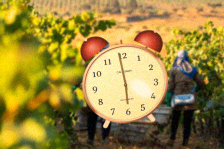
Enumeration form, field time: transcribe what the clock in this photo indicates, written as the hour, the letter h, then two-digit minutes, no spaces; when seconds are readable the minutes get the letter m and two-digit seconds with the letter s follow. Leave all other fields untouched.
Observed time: 5h59
